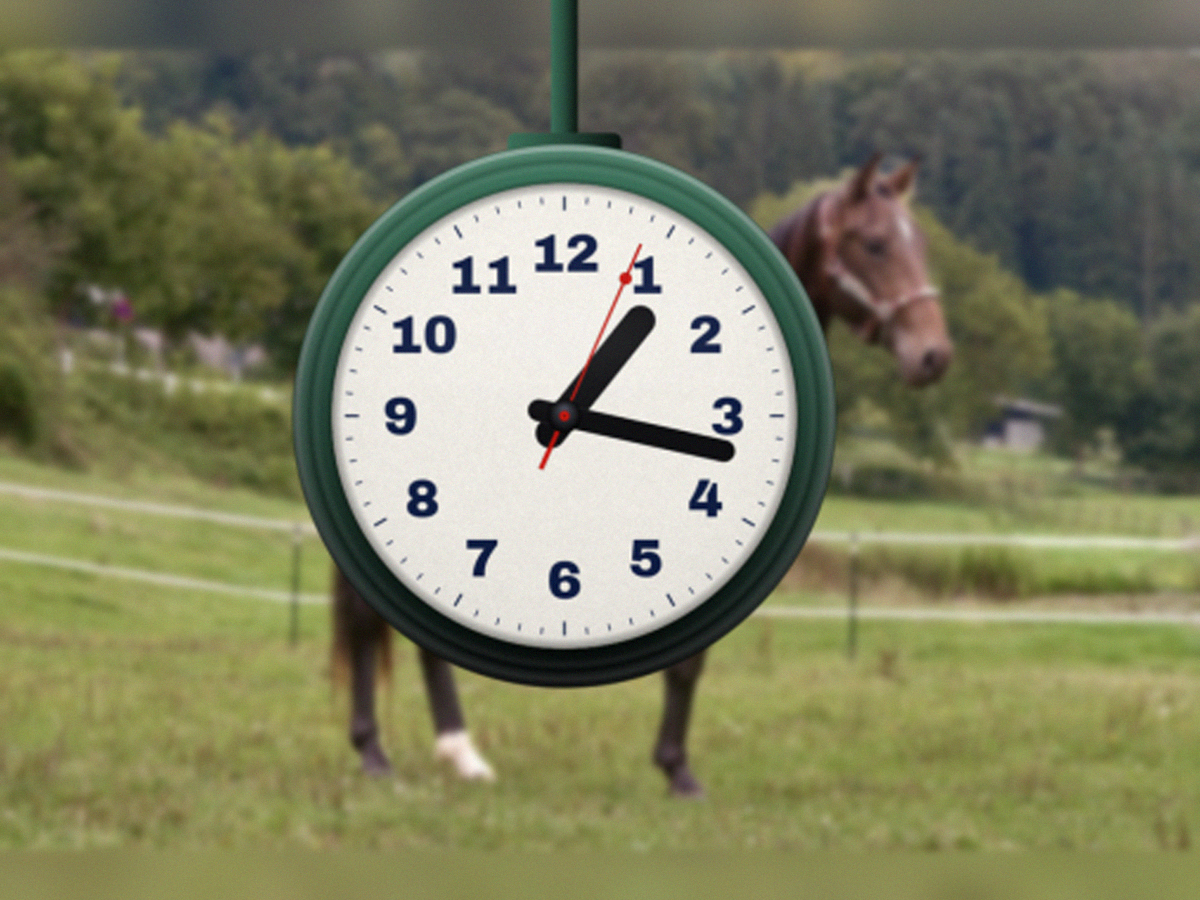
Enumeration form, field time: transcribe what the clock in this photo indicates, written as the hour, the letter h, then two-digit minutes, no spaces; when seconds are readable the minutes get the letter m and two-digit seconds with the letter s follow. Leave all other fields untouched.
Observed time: 1h17m04s
